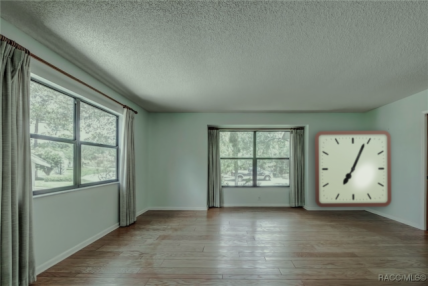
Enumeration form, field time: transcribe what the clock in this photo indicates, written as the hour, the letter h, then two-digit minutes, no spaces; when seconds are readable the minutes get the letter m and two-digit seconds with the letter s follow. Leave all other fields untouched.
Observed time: 7h04
